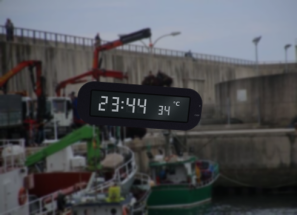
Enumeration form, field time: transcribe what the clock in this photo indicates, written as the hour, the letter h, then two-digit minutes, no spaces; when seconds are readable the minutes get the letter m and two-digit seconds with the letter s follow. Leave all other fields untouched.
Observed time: 23h44
